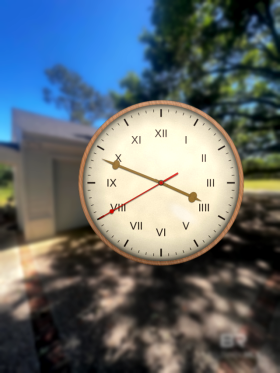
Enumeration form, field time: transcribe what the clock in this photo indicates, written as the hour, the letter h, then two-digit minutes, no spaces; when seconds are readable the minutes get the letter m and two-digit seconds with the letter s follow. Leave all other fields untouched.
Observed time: 3h48m40s
